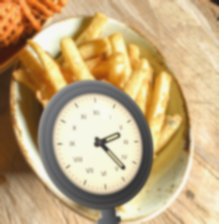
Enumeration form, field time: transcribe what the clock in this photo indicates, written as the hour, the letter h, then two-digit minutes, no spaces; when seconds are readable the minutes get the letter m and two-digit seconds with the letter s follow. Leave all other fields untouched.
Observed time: 2h23
